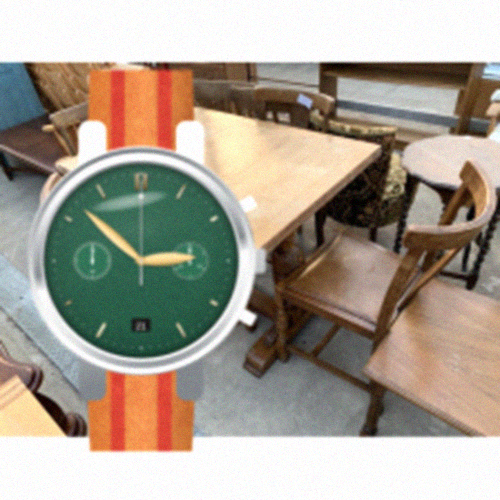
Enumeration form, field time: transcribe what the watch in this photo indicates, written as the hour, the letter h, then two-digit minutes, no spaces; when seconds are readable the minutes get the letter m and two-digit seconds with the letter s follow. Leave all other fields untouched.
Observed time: 2h52
